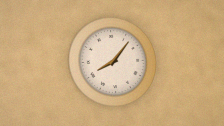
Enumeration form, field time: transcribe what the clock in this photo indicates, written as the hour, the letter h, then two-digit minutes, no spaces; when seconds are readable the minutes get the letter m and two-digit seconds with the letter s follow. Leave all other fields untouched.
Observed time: 8h07
